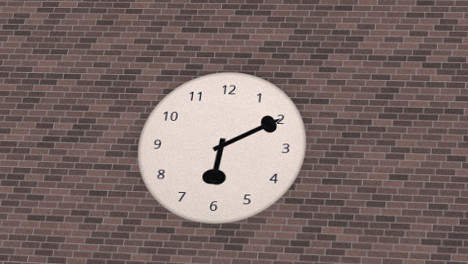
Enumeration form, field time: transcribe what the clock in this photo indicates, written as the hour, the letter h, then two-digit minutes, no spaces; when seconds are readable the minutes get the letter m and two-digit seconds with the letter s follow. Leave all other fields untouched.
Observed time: 6h10
